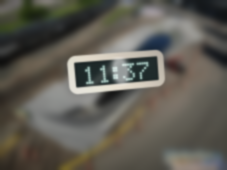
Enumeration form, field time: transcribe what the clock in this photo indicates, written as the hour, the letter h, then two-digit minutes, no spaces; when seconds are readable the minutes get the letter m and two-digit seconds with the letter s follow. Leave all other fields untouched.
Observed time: 11h37
